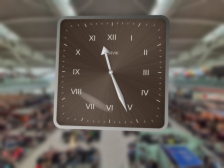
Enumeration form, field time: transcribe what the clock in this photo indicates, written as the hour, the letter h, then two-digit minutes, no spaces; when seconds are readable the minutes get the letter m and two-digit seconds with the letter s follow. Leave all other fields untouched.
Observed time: 11h26
